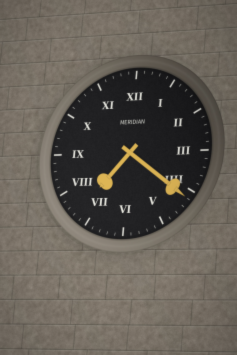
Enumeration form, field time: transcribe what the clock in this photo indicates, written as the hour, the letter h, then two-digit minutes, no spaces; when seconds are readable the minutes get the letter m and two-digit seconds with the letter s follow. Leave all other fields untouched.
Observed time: 7h21
